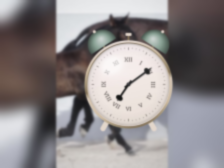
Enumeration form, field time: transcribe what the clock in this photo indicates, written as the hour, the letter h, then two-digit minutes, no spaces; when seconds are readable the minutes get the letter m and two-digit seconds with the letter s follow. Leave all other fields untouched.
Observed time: 7h09
